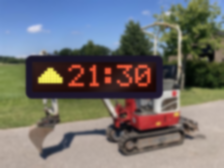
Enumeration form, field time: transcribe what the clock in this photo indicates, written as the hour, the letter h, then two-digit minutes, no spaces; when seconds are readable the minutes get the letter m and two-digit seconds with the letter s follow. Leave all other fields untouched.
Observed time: 21h30
